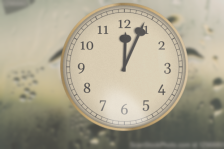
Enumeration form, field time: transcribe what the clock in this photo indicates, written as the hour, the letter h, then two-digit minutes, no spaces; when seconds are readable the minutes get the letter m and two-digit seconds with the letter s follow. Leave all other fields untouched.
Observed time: 12h04
